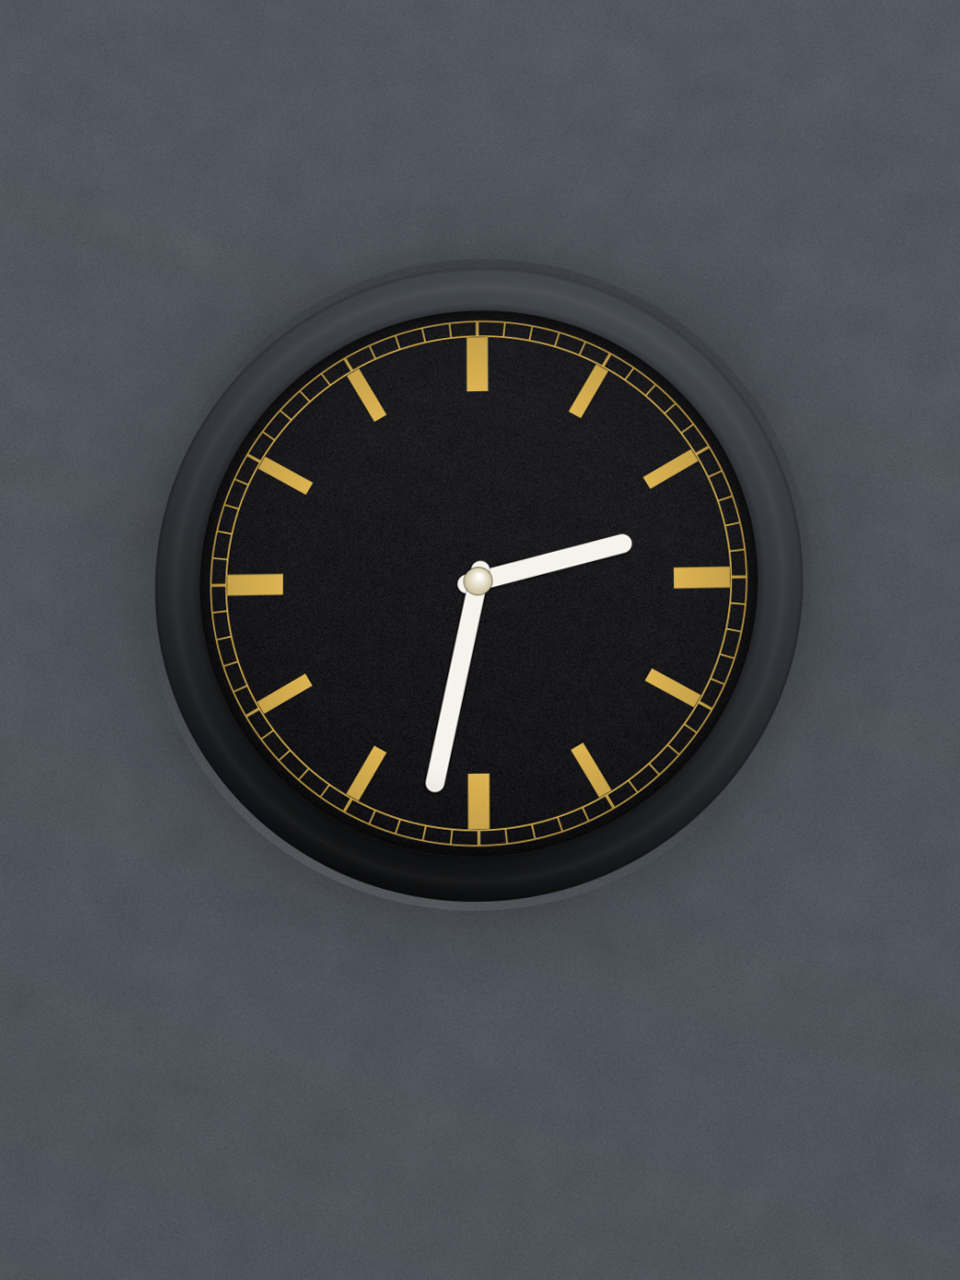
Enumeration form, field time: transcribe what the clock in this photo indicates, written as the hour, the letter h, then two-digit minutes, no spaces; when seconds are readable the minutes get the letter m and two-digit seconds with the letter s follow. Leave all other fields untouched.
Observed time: 2h32
